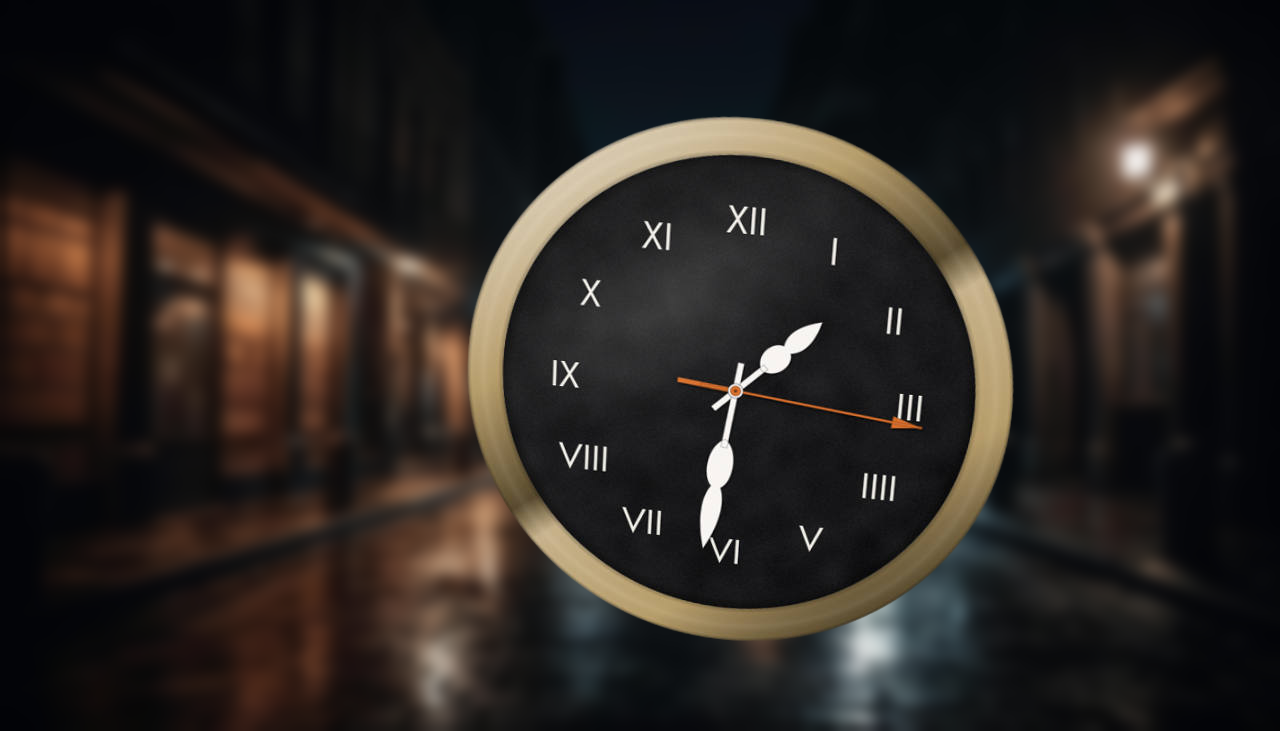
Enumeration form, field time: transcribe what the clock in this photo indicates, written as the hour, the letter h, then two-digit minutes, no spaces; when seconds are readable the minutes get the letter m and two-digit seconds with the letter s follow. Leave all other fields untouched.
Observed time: 1h31m16s
